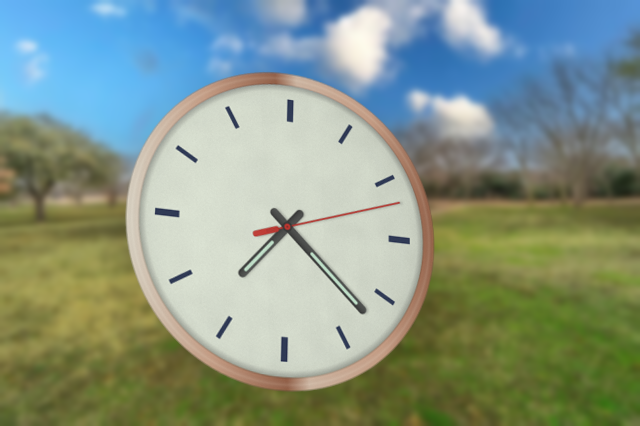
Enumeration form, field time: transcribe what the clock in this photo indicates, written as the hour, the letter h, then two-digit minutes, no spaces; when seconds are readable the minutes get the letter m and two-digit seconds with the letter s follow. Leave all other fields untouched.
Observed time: 7h22m12s
